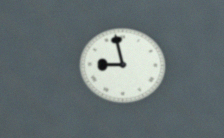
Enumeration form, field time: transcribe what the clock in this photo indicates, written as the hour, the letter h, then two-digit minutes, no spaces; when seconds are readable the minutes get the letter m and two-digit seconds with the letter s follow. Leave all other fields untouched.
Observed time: 8h58
